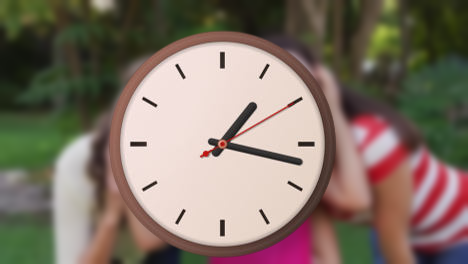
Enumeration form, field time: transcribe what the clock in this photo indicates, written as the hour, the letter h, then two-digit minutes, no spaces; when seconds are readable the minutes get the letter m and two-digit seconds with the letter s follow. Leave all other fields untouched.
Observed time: 1h17m10s
